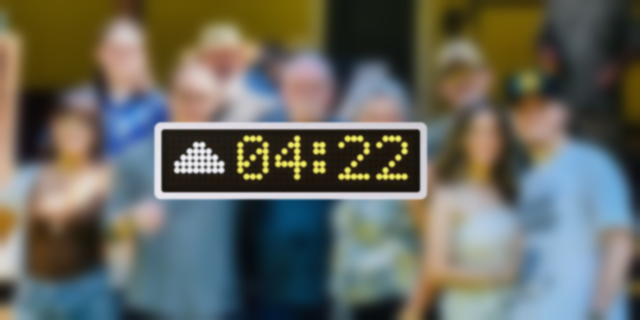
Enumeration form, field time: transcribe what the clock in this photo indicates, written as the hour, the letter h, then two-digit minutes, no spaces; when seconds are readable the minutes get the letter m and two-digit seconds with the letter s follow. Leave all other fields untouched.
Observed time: 4h22
